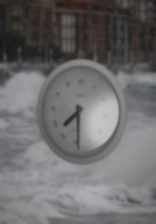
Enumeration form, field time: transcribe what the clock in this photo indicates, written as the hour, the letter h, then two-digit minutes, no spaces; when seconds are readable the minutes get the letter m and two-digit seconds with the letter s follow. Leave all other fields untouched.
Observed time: 7h29
